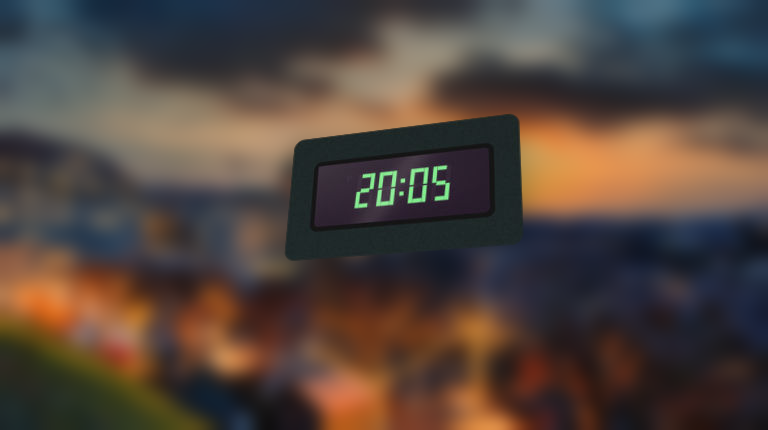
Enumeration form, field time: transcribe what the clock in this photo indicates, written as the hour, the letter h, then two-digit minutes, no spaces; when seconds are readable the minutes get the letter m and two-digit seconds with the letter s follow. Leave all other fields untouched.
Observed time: 20h05
